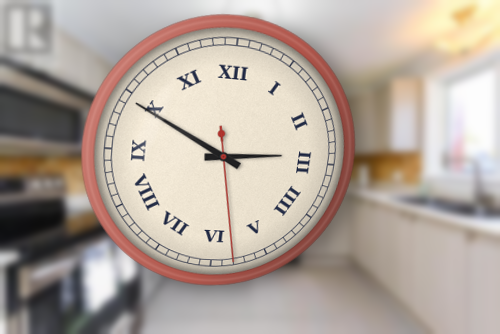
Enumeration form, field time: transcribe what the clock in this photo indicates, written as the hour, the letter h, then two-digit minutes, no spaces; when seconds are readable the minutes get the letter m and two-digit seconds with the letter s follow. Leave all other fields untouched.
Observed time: 2h49m28s
